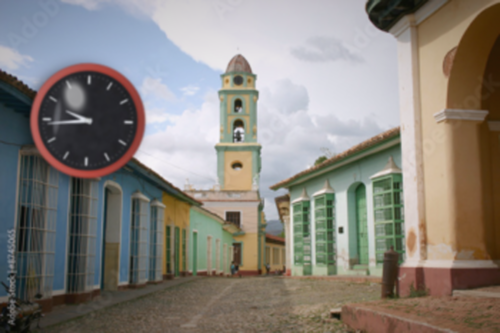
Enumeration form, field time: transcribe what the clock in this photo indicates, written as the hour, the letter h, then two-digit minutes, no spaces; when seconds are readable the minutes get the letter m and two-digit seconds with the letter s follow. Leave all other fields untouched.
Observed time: 9h44
